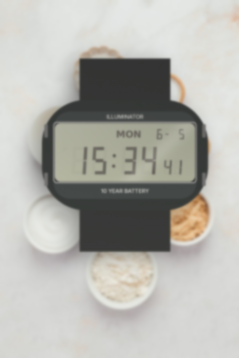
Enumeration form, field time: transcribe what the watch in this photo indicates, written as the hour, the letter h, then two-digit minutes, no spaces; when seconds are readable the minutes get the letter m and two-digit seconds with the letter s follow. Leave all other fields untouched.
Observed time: 15h34m41s
